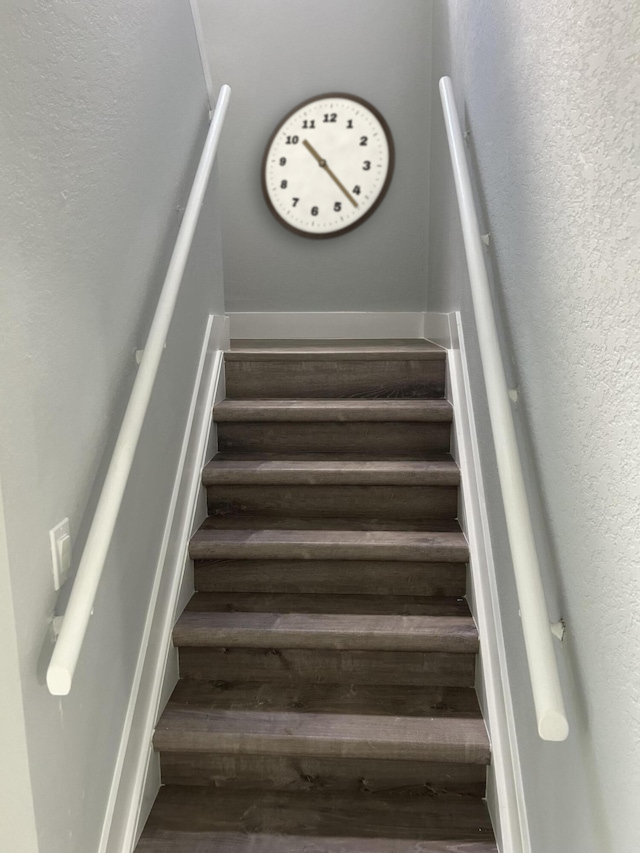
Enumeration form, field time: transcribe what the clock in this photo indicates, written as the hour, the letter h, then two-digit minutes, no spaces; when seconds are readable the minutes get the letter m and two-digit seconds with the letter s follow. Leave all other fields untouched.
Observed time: 10h22
